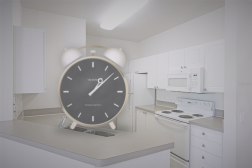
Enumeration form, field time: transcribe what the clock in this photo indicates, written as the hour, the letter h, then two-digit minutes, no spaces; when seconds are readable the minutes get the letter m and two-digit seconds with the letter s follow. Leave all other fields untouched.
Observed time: 1h08
